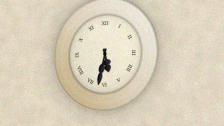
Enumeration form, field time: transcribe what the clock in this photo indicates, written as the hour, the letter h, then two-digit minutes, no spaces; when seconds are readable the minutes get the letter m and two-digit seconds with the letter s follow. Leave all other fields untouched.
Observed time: 5h32
